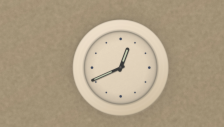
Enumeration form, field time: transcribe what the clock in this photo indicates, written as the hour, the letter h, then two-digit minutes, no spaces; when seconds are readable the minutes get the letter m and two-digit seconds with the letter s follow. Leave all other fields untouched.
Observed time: 12h41
